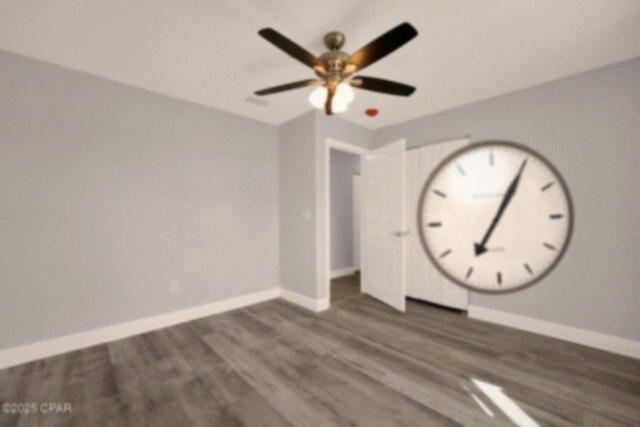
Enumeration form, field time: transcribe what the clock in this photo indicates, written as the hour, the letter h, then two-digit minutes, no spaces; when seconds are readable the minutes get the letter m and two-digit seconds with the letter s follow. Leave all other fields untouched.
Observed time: 7h05
